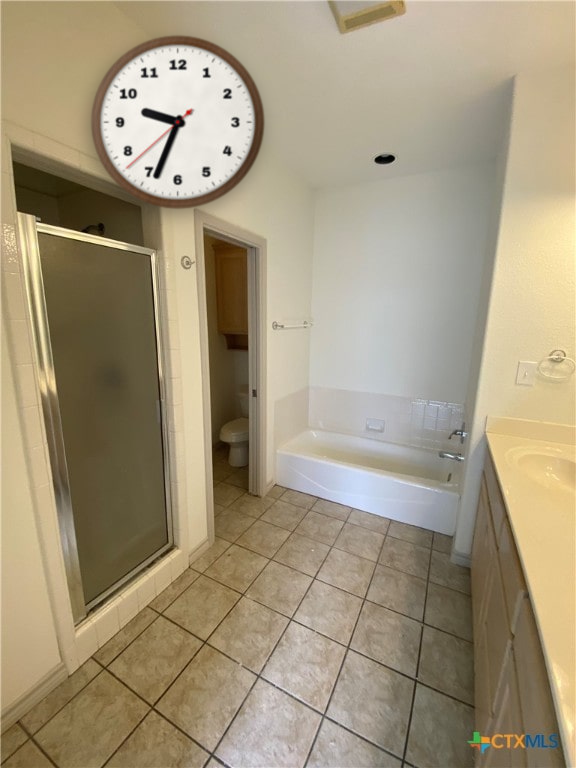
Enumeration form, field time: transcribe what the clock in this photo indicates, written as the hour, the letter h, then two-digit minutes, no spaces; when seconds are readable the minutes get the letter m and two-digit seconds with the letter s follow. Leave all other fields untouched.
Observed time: 9h33m38s
